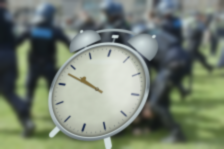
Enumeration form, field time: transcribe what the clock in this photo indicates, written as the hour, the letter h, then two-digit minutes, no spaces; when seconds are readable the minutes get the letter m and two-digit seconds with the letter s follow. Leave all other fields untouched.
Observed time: 9h48
